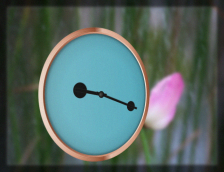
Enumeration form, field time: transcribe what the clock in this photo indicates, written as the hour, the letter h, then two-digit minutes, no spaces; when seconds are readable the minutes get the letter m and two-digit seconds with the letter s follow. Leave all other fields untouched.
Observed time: 9h18
